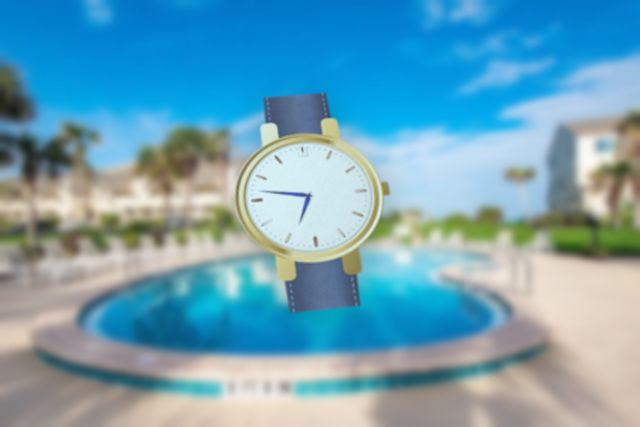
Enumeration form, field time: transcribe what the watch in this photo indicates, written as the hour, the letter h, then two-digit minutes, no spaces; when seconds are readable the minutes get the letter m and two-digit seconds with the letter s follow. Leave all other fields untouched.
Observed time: 6h47
